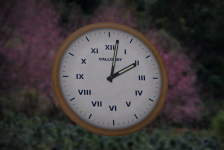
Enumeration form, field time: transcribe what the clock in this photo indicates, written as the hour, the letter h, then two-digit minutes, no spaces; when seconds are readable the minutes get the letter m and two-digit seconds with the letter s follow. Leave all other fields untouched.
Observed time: 2h02
